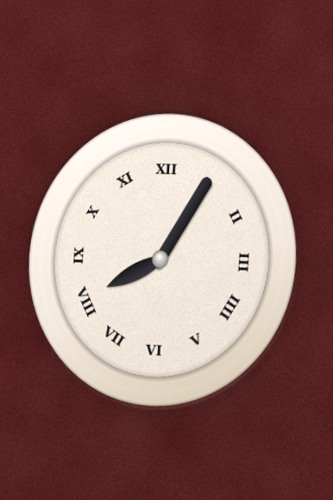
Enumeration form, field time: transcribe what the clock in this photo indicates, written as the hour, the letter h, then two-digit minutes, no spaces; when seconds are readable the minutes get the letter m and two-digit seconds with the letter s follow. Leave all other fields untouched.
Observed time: 8h05
